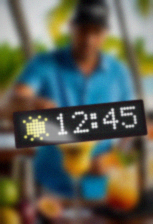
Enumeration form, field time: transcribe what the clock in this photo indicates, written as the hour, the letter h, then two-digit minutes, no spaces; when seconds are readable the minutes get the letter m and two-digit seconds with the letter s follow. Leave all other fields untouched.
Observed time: 12h45
